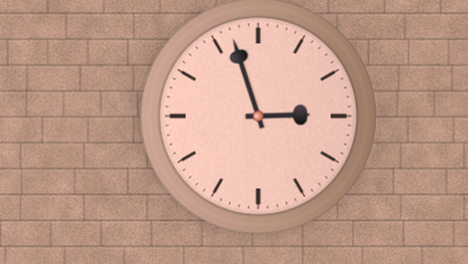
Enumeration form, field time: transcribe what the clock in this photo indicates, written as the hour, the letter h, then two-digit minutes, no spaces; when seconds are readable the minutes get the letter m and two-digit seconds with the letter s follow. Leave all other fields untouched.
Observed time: 2h57
